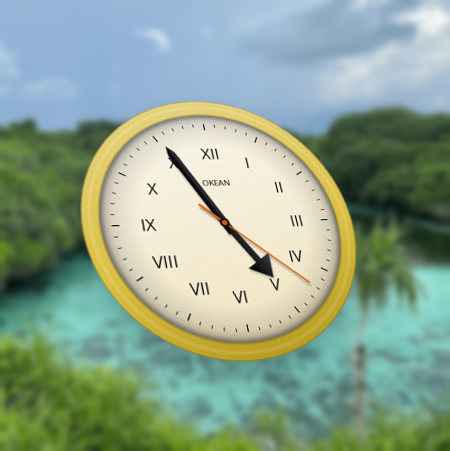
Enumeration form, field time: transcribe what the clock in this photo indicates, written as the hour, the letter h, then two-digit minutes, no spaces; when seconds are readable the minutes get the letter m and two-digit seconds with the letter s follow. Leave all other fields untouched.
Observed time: 4h55m22s
